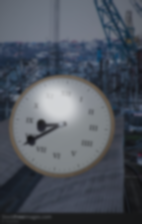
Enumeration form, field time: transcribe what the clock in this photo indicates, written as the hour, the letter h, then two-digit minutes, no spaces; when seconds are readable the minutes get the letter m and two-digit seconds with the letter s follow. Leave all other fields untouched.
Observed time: 8h39
